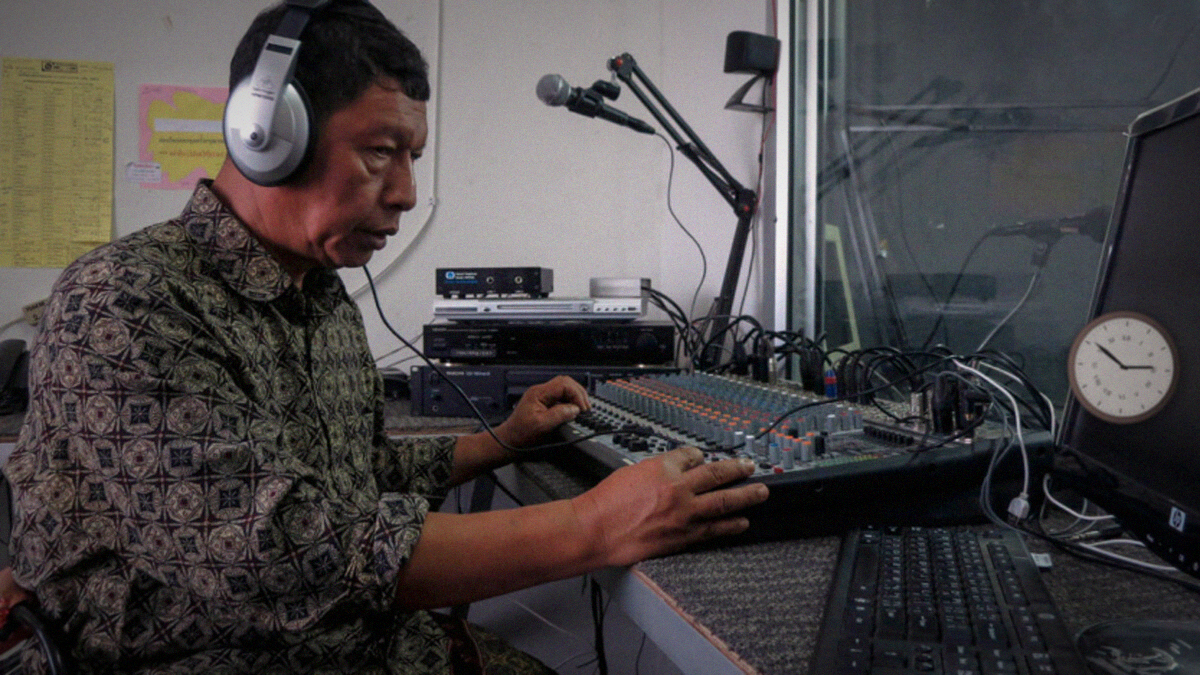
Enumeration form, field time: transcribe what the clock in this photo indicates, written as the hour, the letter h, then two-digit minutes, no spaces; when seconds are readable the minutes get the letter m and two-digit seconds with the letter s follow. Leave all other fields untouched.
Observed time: 2h51
